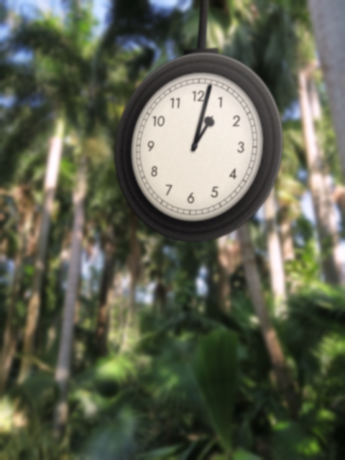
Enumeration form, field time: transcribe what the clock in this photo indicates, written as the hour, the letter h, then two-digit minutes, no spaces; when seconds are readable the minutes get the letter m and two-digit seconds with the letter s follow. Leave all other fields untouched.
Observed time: 1h02
